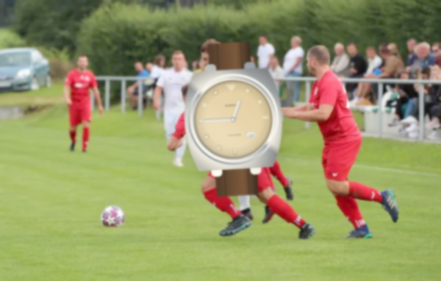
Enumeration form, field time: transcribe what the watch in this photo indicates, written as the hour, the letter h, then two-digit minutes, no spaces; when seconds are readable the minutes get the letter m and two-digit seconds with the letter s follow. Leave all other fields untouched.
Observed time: 12h45
